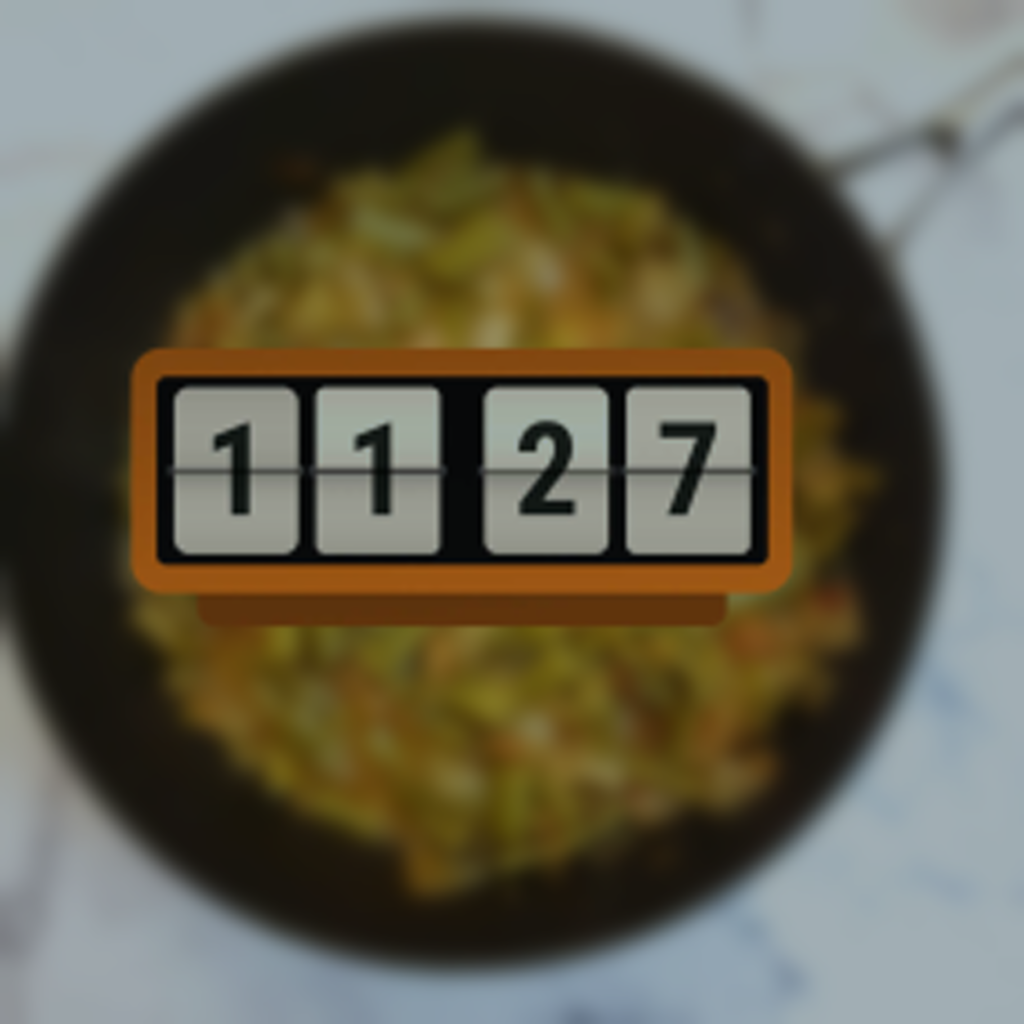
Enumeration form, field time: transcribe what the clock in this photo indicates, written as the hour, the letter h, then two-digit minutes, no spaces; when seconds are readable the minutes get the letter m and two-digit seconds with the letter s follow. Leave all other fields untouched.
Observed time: 11h27
